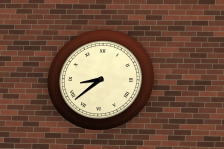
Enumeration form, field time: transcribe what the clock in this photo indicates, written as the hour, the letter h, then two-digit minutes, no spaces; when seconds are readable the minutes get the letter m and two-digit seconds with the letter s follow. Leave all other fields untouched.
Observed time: 8h38
